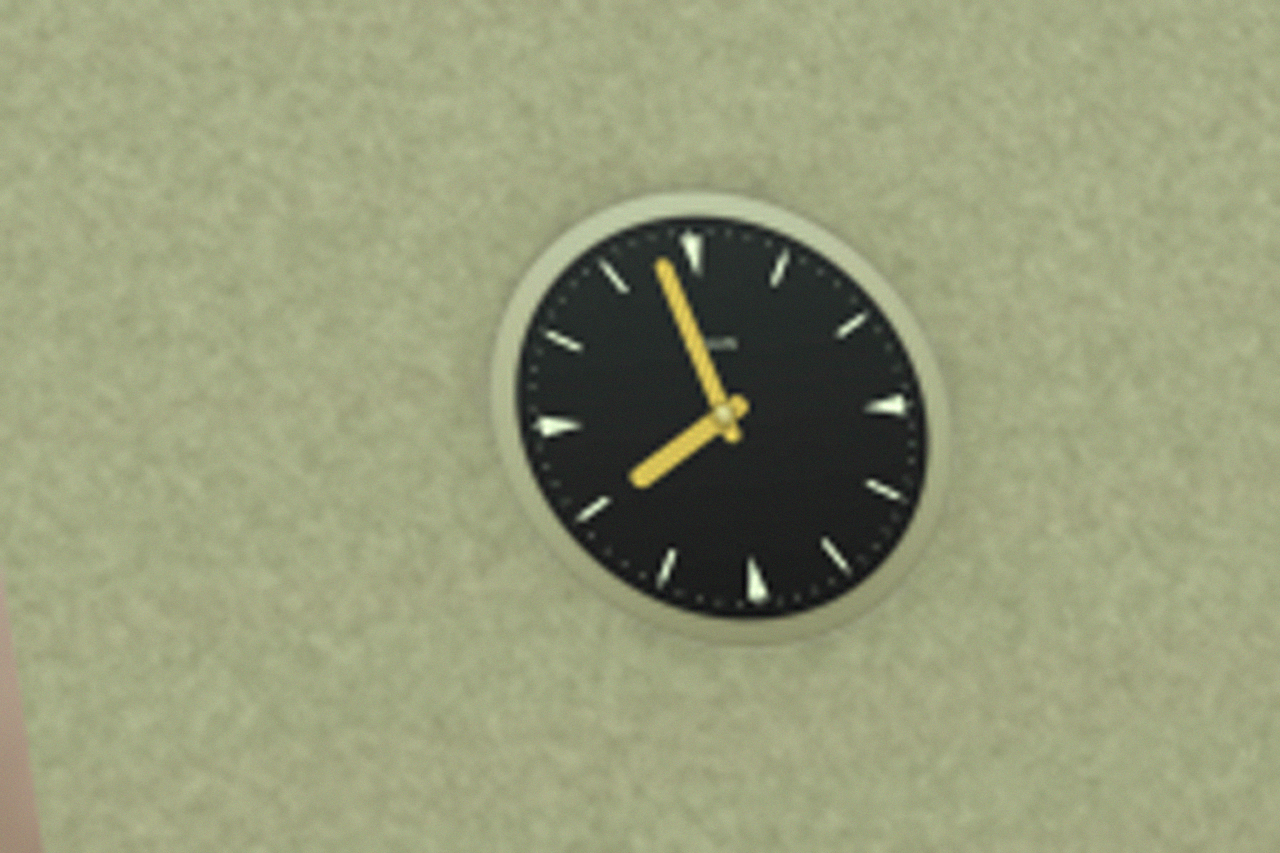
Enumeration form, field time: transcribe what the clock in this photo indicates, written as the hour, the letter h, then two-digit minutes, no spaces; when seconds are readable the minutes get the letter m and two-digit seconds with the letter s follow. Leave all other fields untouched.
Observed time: 7h58
